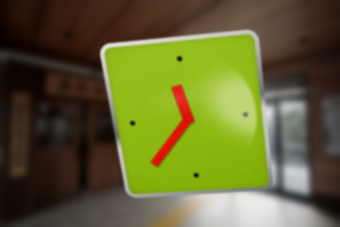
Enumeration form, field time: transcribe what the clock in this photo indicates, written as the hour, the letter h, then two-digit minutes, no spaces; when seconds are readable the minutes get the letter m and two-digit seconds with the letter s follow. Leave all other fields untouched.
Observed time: 11h37
